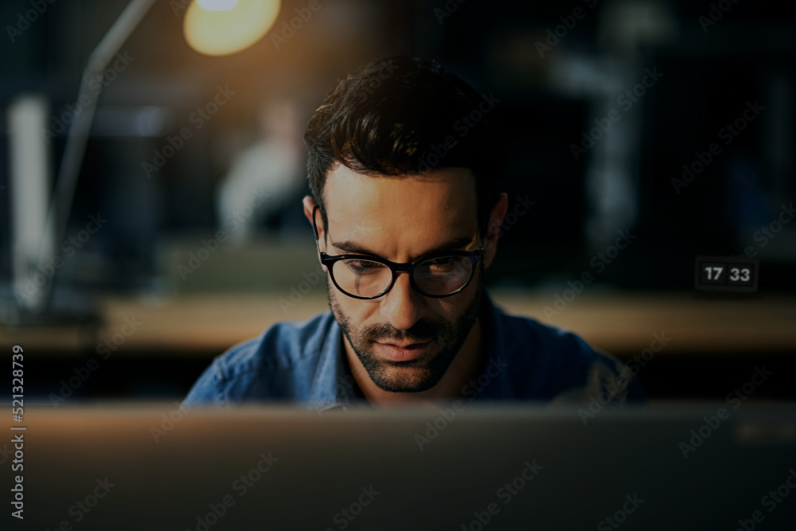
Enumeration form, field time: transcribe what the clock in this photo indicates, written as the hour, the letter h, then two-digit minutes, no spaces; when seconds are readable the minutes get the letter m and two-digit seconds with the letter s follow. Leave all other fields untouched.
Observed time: 17h33
